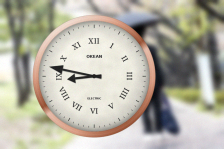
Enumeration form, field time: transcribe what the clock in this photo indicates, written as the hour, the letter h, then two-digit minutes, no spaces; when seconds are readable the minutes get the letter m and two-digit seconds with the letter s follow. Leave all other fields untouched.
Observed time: 8h47
